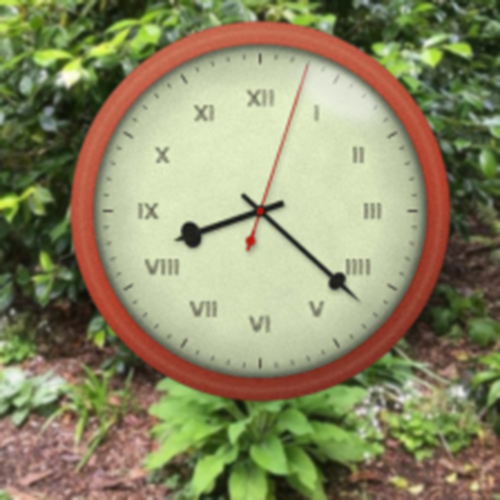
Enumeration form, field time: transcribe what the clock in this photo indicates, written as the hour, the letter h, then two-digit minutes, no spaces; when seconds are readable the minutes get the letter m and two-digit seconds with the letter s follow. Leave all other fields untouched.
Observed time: 8h22m03s
